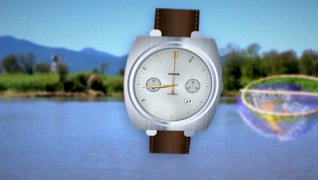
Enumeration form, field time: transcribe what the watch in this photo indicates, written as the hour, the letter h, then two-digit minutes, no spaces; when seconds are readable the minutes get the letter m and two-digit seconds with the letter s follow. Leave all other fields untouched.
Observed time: 8h44
